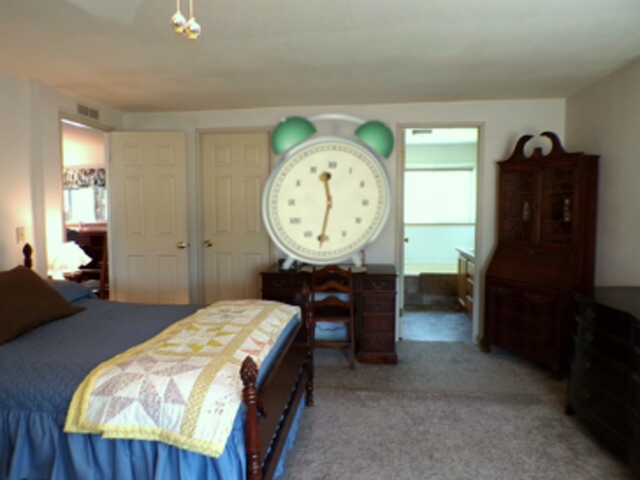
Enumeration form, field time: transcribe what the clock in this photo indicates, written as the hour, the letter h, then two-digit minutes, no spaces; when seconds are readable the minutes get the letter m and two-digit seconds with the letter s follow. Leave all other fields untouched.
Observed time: 11h31
